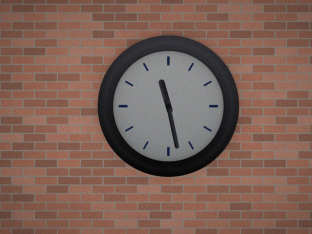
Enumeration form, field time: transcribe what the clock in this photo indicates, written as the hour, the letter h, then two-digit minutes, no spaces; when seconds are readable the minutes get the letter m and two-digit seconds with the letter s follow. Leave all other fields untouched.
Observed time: 11h28
